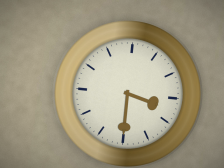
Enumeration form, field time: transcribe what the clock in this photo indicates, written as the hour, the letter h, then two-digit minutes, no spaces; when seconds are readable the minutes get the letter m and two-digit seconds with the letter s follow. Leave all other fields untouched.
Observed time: 3h30
